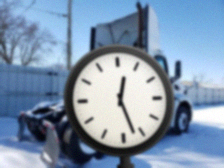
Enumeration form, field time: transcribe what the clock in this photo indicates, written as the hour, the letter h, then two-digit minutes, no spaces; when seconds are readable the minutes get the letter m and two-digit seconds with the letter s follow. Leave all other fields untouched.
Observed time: 12h27
